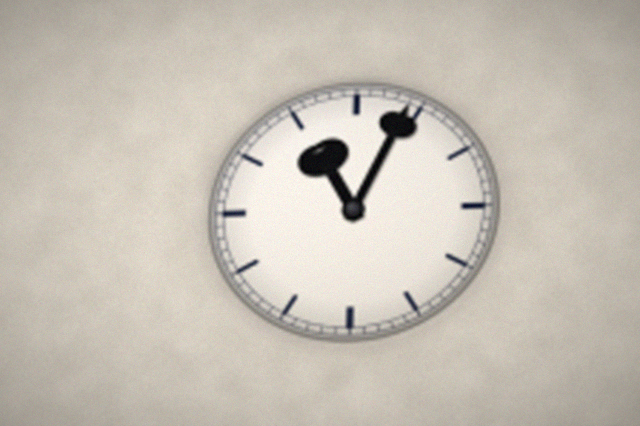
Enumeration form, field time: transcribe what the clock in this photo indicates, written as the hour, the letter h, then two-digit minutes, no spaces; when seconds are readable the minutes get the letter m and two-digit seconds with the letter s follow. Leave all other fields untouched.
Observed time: 11h04
